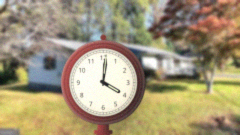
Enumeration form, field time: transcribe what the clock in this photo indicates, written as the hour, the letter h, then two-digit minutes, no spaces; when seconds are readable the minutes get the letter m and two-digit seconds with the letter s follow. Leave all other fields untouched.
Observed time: 4h01
